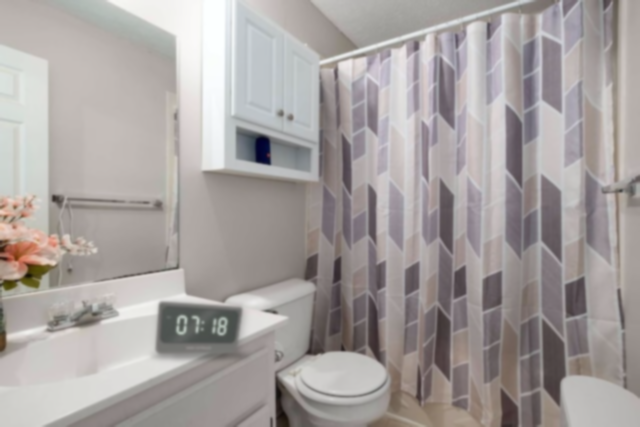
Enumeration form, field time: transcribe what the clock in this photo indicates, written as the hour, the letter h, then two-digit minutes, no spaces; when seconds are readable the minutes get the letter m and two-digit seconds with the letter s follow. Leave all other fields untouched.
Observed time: 7h18
